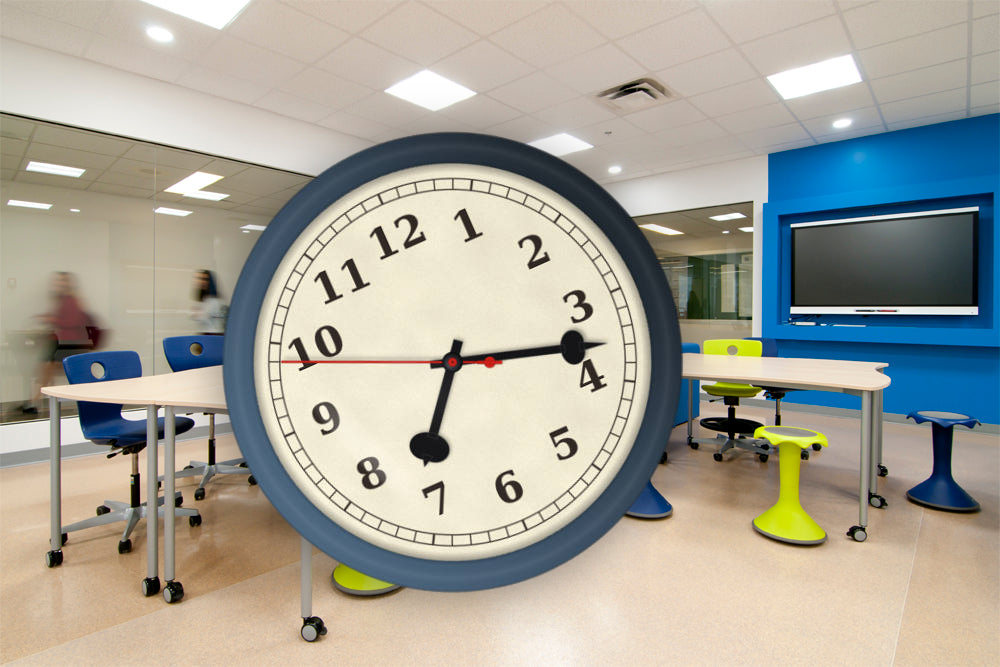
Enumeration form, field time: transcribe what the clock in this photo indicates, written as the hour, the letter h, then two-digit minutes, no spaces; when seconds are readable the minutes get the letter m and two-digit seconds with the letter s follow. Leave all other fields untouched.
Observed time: 7h17m49s
